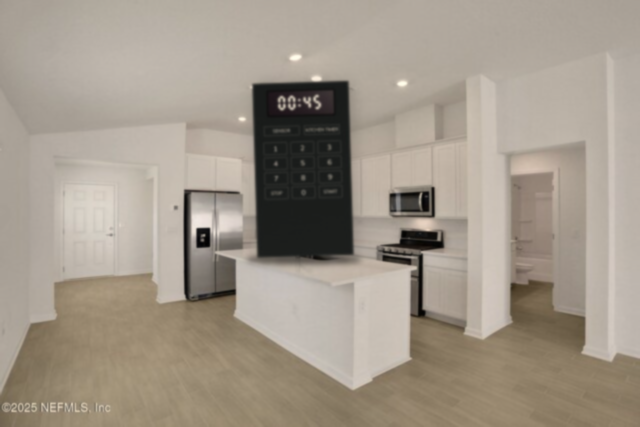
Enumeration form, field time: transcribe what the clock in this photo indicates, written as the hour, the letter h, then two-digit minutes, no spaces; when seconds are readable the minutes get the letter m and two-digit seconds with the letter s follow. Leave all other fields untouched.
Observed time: 0h45
